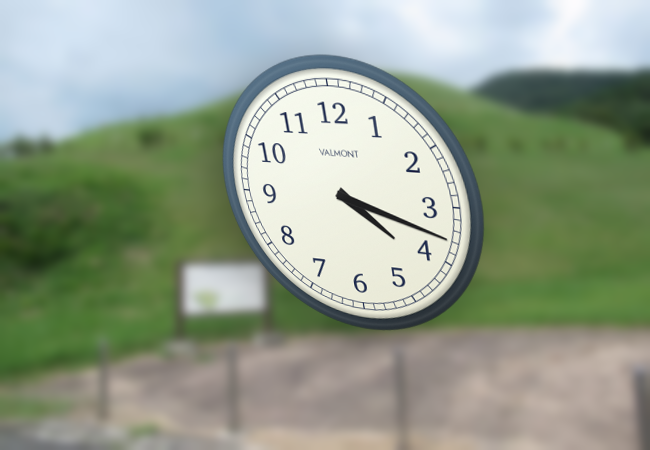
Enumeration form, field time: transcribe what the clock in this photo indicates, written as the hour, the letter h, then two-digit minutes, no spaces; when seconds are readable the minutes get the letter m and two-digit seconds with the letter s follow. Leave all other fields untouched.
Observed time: 4h18
